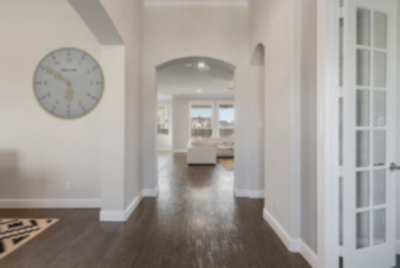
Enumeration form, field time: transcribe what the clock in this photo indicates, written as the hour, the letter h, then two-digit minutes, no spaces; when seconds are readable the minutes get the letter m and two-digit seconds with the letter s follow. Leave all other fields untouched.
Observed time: 5h51
